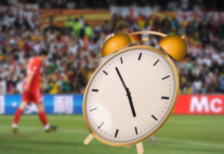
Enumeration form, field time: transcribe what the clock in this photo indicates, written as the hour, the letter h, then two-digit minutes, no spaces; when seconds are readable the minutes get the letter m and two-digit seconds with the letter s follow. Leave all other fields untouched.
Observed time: 4h53
